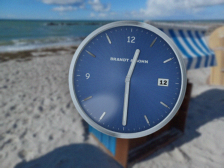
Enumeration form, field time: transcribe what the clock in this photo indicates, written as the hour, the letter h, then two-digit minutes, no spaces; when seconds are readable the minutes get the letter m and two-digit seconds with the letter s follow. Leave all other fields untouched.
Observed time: 12h30
